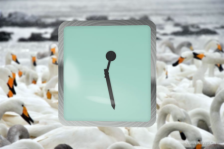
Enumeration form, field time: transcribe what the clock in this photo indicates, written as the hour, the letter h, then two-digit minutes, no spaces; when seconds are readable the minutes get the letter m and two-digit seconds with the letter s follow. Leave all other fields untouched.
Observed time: 12h28
